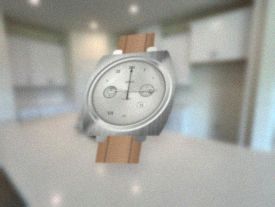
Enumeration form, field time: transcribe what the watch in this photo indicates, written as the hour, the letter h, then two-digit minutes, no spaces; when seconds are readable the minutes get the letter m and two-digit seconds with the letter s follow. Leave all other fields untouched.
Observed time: 9h15
